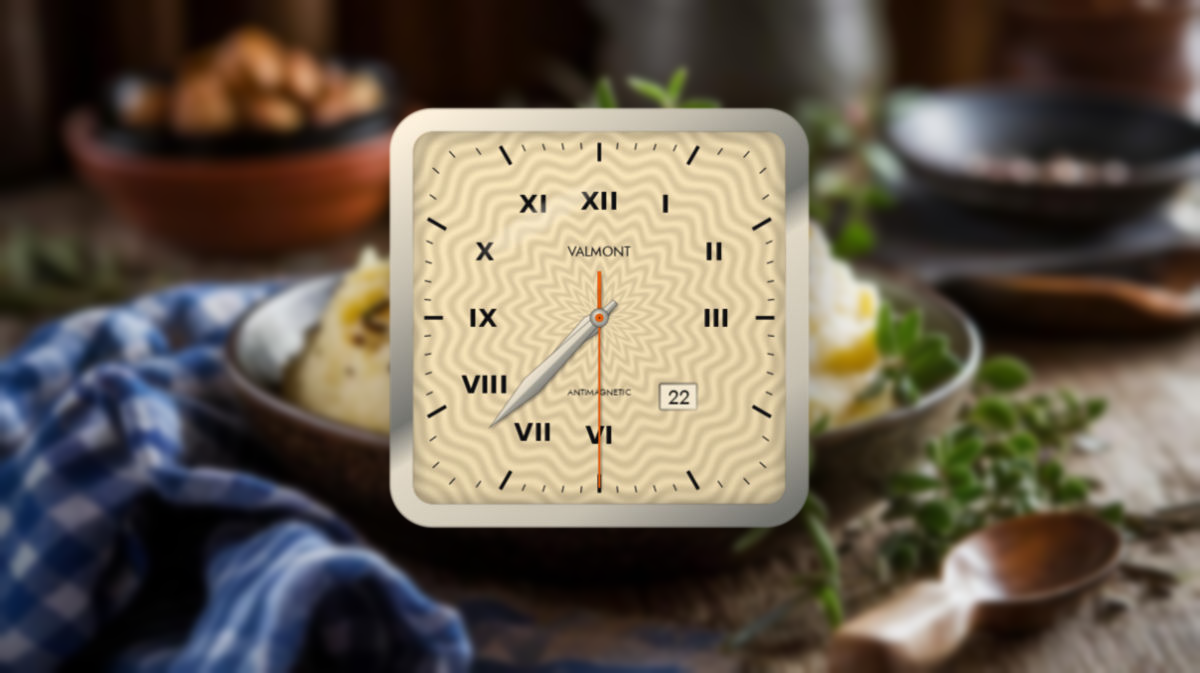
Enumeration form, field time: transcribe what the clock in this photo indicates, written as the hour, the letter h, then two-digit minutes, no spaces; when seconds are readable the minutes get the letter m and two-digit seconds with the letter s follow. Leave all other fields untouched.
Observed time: 7h37m30s
